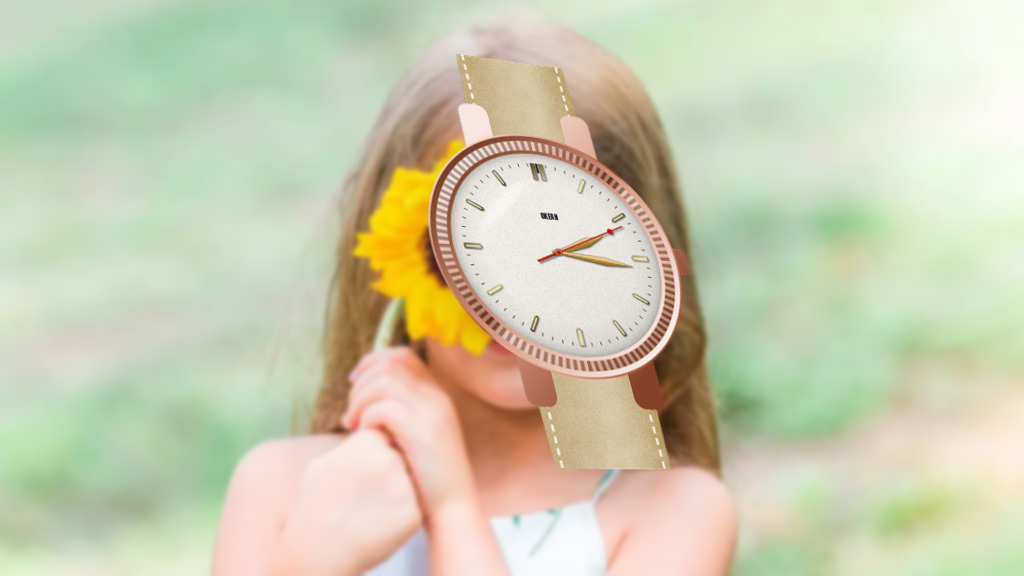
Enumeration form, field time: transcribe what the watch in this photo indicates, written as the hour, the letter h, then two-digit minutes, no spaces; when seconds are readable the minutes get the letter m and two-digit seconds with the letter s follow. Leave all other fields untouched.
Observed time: 2h16m11s
